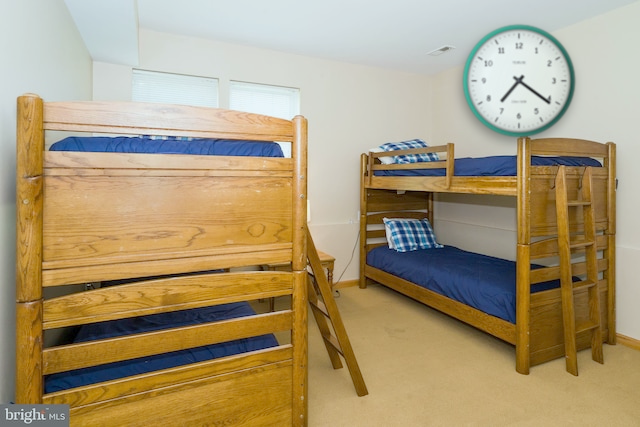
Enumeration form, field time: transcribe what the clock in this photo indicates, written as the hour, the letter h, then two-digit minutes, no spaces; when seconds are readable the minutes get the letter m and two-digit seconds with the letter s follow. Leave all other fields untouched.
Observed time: 7h21
